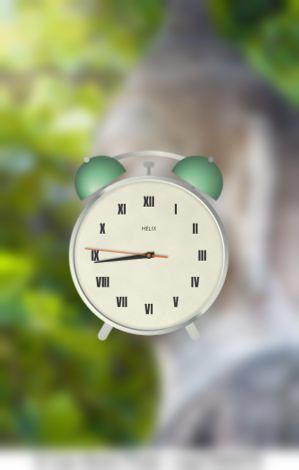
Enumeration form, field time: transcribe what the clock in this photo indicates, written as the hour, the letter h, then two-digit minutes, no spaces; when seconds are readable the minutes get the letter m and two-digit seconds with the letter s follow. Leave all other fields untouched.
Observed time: 8h43m46s
